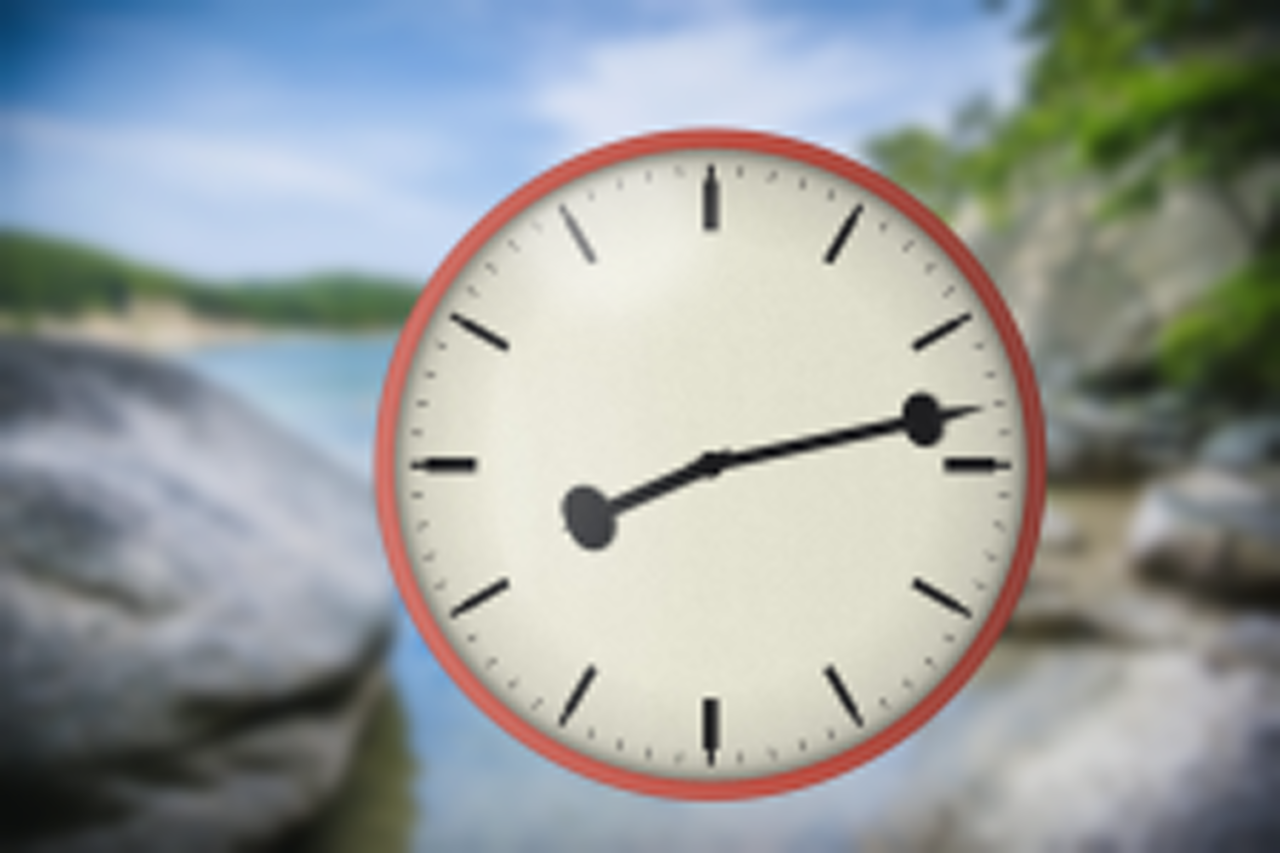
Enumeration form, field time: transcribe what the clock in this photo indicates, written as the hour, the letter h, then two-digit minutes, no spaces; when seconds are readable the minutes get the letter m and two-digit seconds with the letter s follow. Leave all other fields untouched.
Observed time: 8h13
